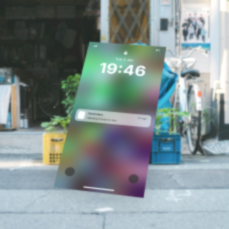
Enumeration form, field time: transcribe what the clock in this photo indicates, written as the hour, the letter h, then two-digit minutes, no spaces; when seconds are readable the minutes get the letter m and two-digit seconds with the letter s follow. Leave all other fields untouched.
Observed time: 19h46
